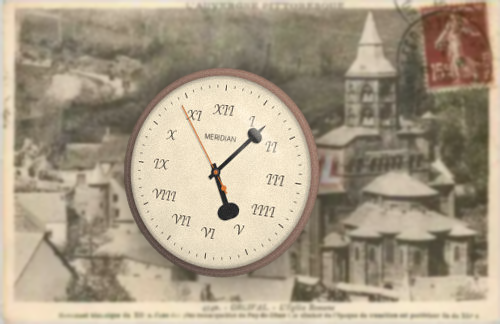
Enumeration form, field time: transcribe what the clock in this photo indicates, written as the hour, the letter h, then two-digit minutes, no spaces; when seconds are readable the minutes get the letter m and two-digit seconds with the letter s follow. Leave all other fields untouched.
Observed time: 5h06m54s
